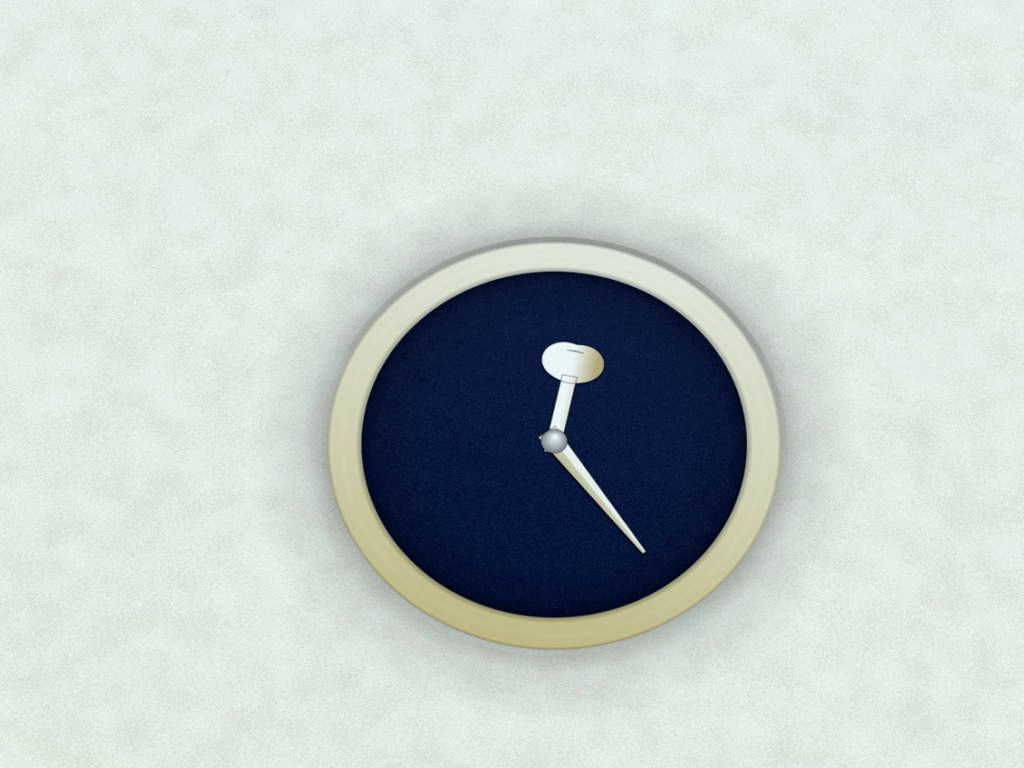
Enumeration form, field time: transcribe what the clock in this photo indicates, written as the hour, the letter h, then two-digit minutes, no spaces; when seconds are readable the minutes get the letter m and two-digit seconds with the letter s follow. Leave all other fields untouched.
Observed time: 12h24
